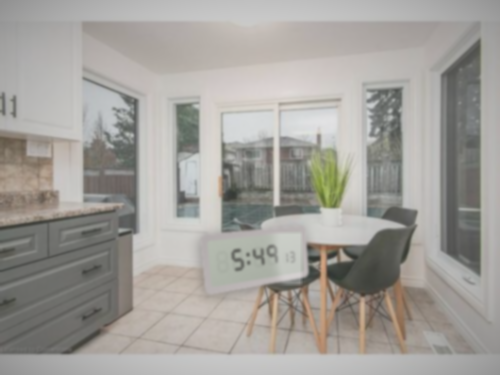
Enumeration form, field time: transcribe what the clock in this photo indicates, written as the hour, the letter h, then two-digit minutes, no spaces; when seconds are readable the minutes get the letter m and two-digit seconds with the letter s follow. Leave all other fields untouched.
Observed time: 5h49
